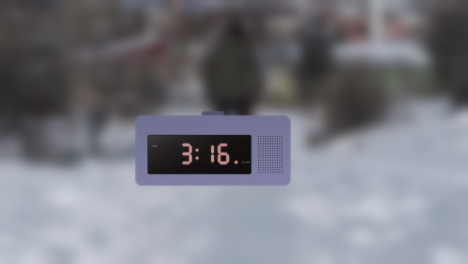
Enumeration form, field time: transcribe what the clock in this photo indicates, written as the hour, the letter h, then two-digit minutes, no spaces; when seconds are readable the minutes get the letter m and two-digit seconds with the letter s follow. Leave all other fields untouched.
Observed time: 3h16
